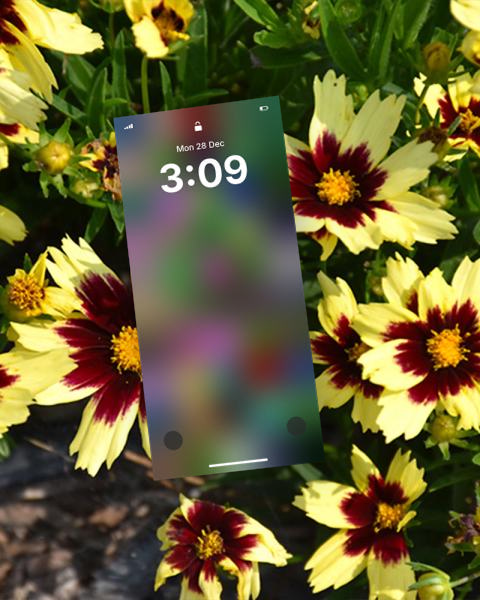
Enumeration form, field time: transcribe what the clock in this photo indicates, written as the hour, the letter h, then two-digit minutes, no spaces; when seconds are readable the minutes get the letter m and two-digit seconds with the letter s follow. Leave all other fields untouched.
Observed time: 3h09
